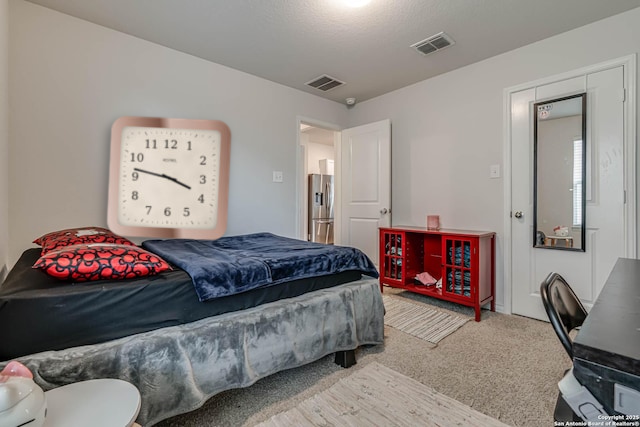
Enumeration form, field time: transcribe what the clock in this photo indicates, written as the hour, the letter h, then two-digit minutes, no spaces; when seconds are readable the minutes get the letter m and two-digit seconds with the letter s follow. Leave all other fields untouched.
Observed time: 3h47
